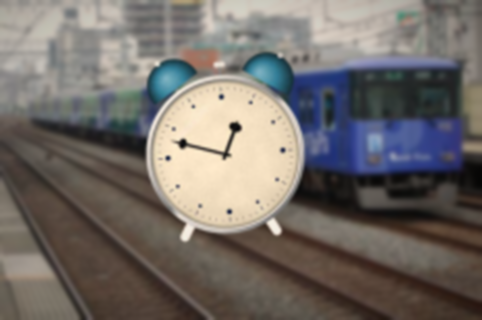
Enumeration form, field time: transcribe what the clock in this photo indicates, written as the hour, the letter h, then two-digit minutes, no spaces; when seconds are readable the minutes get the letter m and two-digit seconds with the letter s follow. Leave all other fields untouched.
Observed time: 12h48
